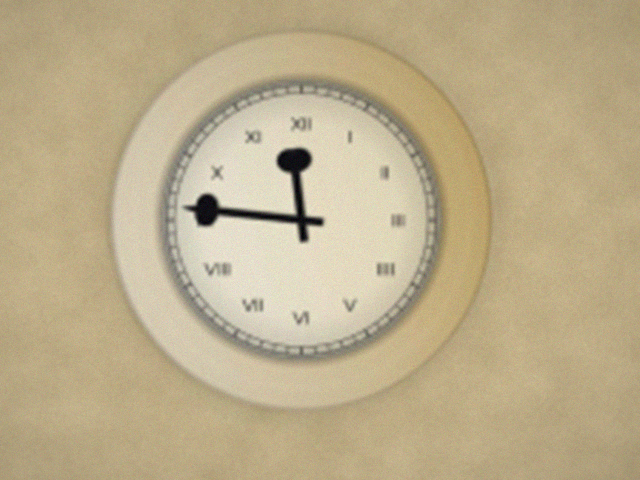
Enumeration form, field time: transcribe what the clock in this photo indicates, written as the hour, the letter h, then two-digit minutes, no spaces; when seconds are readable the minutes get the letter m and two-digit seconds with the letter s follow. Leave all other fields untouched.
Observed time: 11h46
